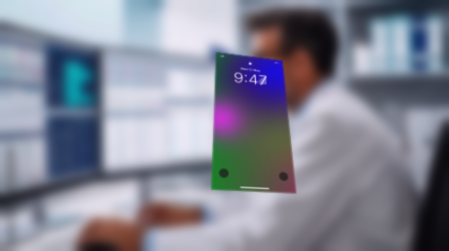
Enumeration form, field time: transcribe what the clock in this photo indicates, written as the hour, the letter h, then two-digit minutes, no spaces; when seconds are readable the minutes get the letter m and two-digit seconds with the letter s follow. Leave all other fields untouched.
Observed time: 9h47
